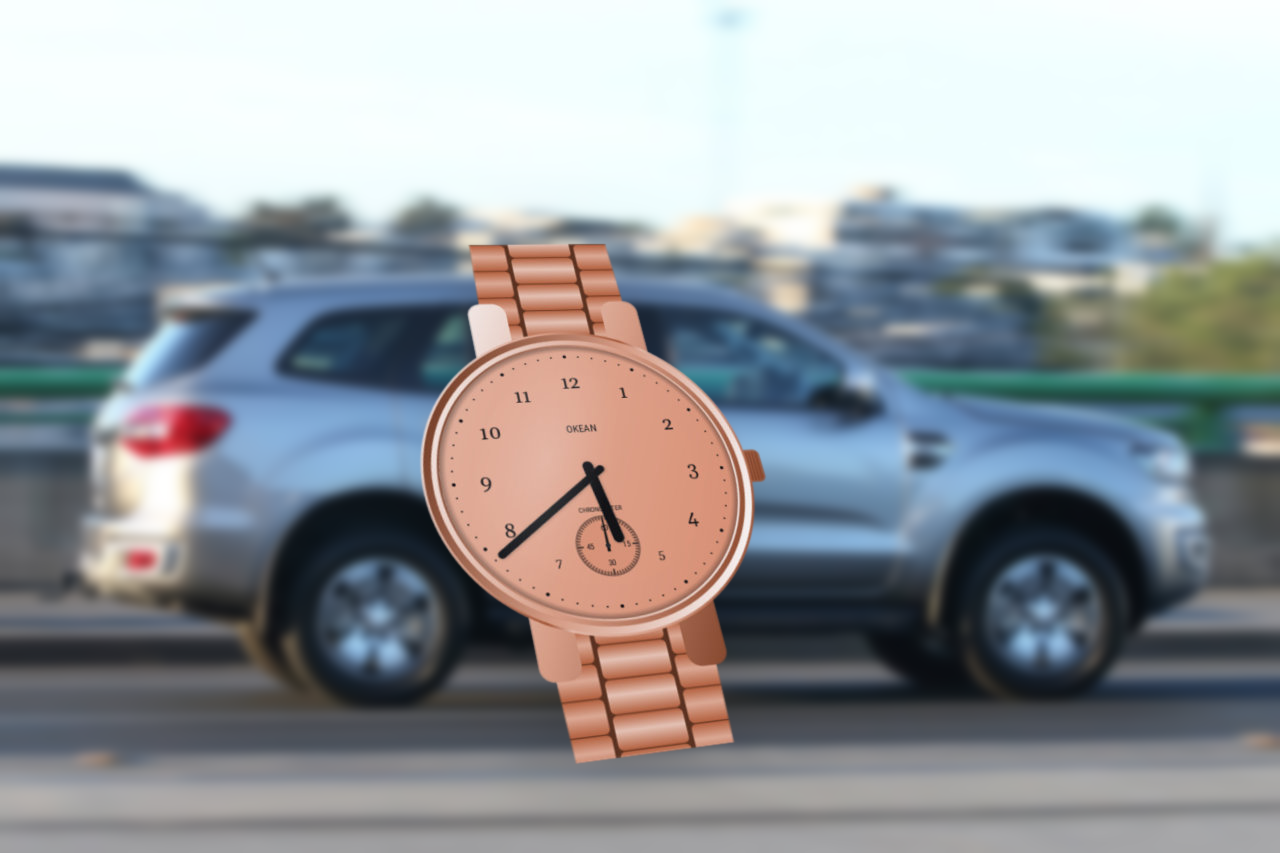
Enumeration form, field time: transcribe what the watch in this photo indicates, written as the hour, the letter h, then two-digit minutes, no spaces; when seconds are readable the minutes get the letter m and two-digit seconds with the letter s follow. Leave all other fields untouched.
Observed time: 5h39
